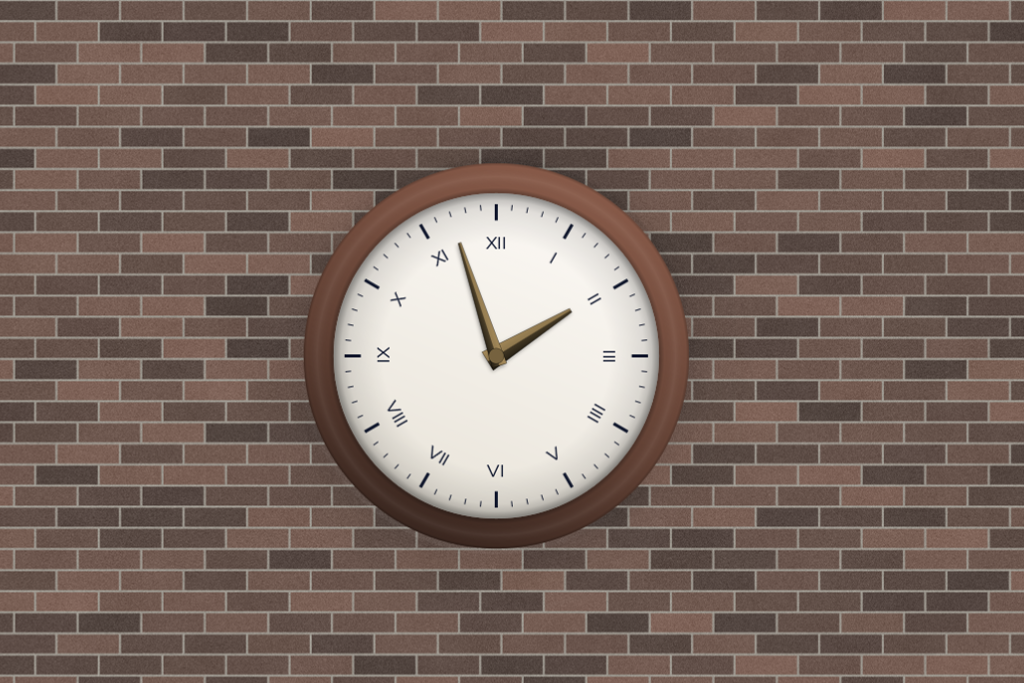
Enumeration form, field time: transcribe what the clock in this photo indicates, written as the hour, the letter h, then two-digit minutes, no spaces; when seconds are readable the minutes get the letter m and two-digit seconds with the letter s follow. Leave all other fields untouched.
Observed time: 1h57
